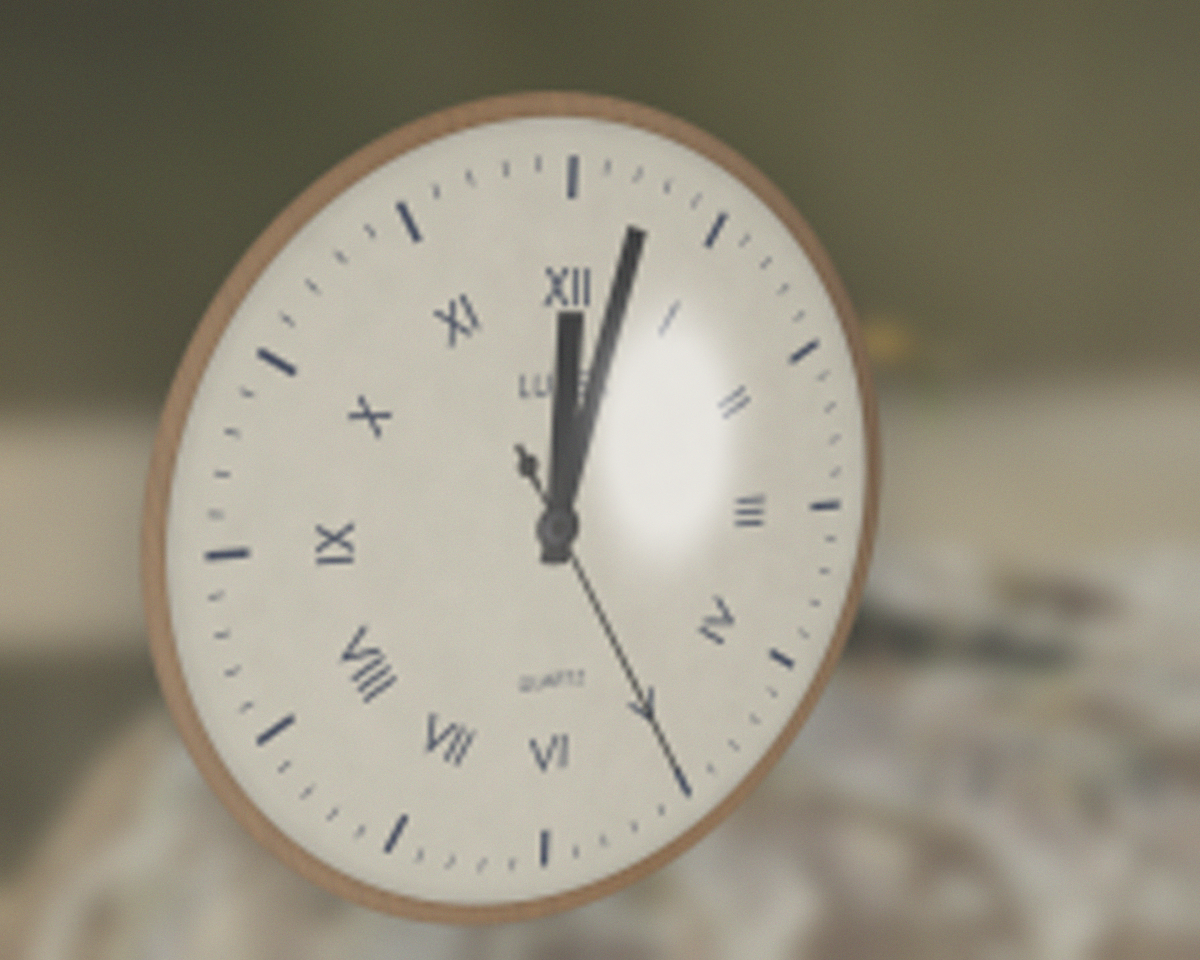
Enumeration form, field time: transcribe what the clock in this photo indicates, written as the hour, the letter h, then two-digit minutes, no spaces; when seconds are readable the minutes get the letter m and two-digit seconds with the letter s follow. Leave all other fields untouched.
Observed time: 12h02m25s
